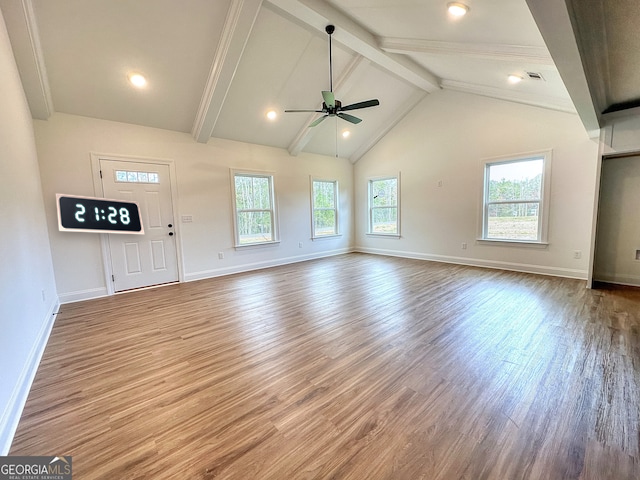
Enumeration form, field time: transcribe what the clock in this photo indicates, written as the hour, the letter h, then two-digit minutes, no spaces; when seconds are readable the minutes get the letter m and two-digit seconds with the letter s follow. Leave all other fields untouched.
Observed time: 21h28
